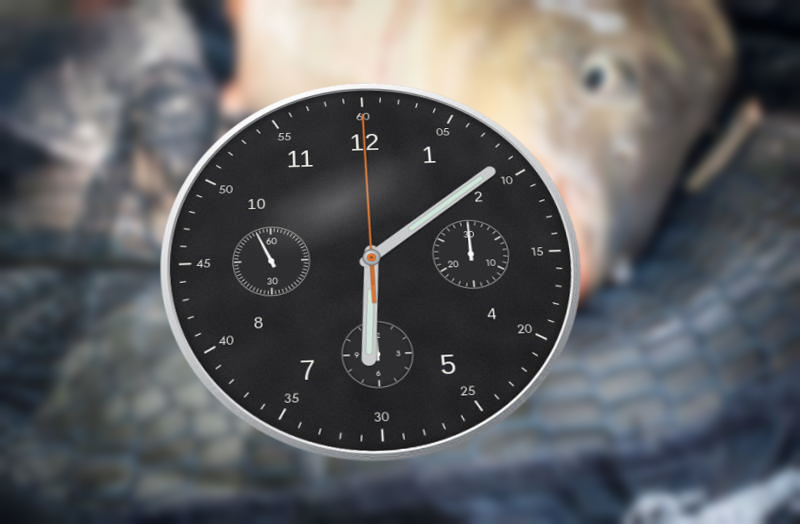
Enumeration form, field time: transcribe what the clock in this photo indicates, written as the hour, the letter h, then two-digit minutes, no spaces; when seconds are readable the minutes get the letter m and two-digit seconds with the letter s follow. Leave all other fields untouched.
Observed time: 6h08m56s
